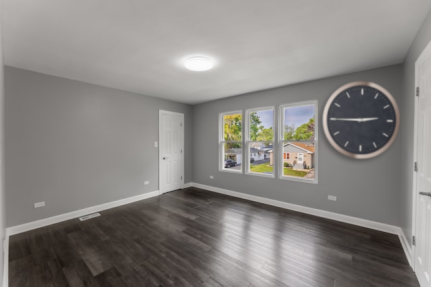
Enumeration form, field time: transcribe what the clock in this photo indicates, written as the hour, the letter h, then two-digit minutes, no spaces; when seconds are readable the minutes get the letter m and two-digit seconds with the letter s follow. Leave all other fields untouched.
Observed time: 2h45
